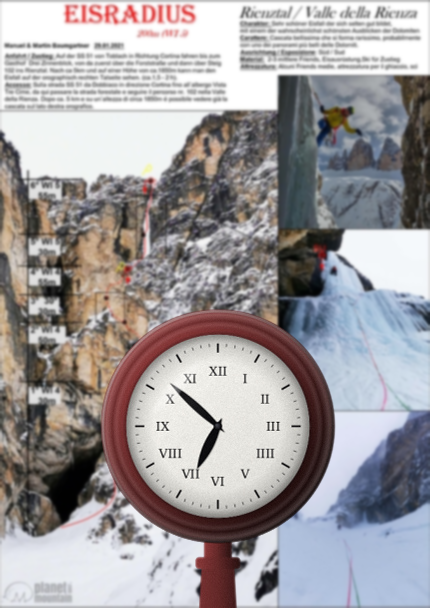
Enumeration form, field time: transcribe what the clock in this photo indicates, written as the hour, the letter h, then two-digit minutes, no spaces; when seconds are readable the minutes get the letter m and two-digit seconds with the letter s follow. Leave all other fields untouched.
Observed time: 6h52
